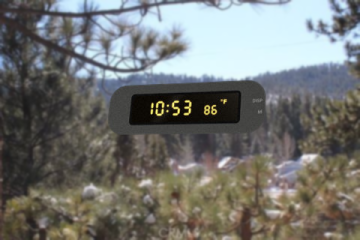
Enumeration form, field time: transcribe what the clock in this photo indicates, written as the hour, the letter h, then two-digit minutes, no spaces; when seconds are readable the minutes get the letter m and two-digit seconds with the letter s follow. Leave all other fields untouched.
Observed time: 10h53
